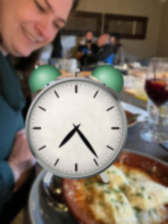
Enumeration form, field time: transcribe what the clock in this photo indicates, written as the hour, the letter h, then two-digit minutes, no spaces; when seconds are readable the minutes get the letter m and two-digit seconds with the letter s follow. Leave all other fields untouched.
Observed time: 7h24
